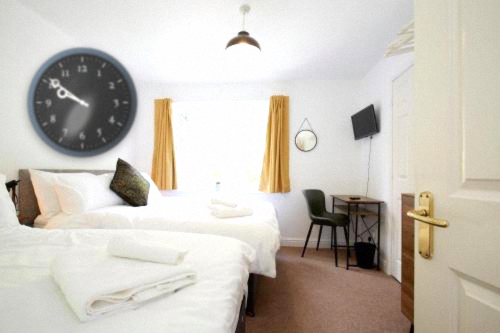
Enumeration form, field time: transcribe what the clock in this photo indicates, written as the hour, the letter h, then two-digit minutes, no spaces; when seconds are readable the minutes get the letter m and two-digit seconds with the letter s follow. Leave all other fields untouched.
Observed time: 9h51
